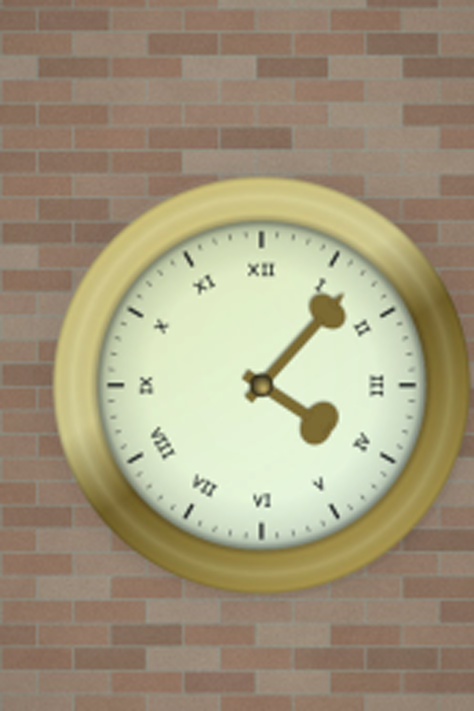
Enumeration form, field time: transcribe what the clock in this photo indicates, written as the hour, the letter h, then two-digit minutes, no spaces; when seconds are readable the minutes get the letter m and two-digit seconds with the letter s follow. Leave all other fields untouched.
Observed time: 4h07
